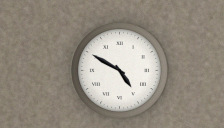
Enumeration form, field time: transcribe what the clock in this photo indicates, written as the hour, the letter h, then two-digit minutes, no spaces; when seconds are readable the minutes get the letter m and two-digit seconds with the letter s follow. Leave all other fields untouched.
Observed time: 4h50
